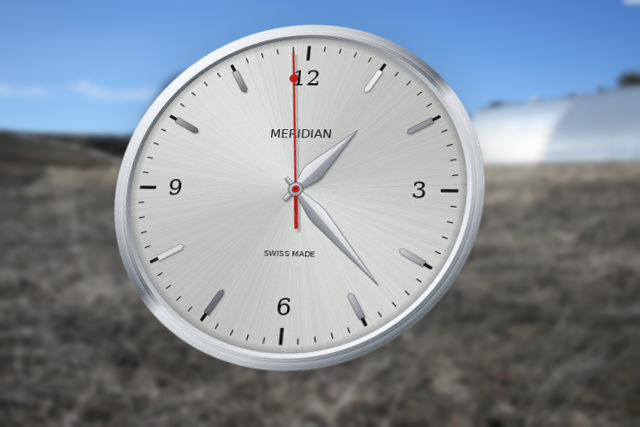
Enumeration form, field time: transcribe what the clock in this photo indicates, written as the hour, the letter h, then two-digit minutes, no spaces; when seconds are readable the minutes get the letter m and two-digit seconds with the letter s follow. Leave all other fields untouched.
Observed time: 1h22m59s
